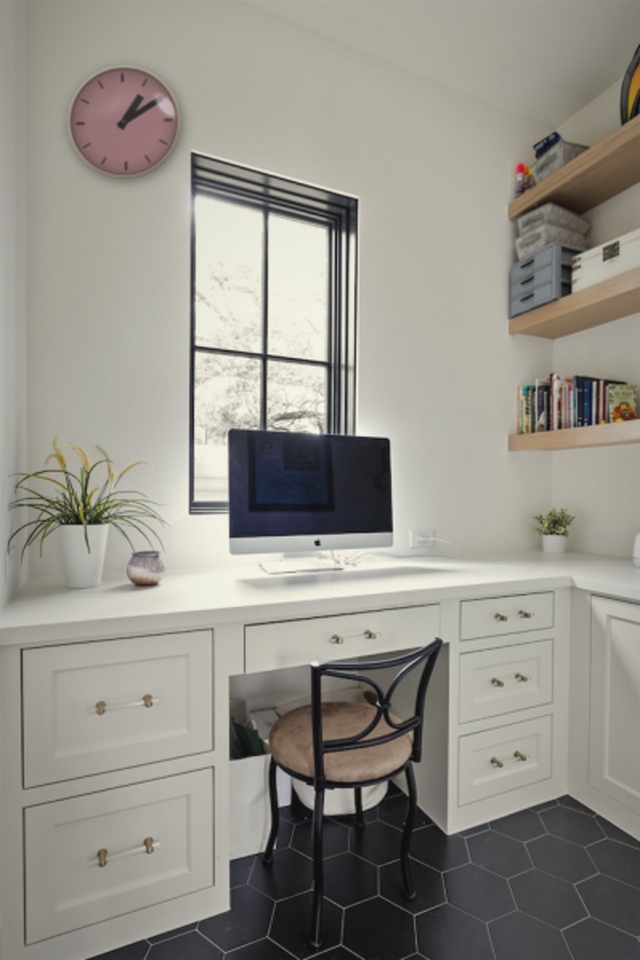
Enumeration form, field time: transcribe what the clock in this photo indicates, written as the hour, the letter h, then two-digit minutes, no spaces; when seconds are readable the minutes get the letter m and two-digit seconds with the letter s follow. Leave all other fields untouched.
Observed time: 1h10
